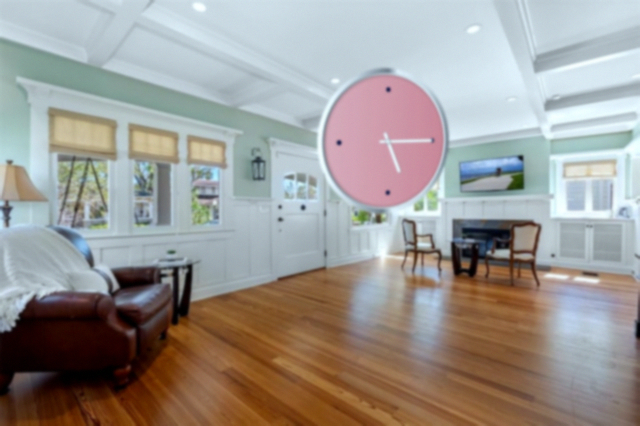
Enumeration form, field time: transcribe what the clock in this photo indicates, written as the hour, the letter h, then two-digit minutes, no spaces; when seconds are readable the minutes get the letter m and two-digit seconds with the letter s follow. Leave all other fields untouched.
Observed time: 5h15
